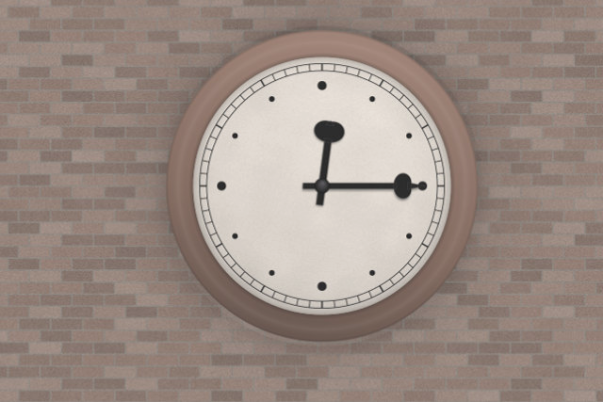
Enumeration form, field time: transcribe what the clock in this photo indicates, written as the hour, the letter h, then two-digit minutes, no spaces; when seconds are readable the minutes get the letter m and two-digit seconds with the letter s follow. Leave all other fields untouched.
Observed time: 12h15
